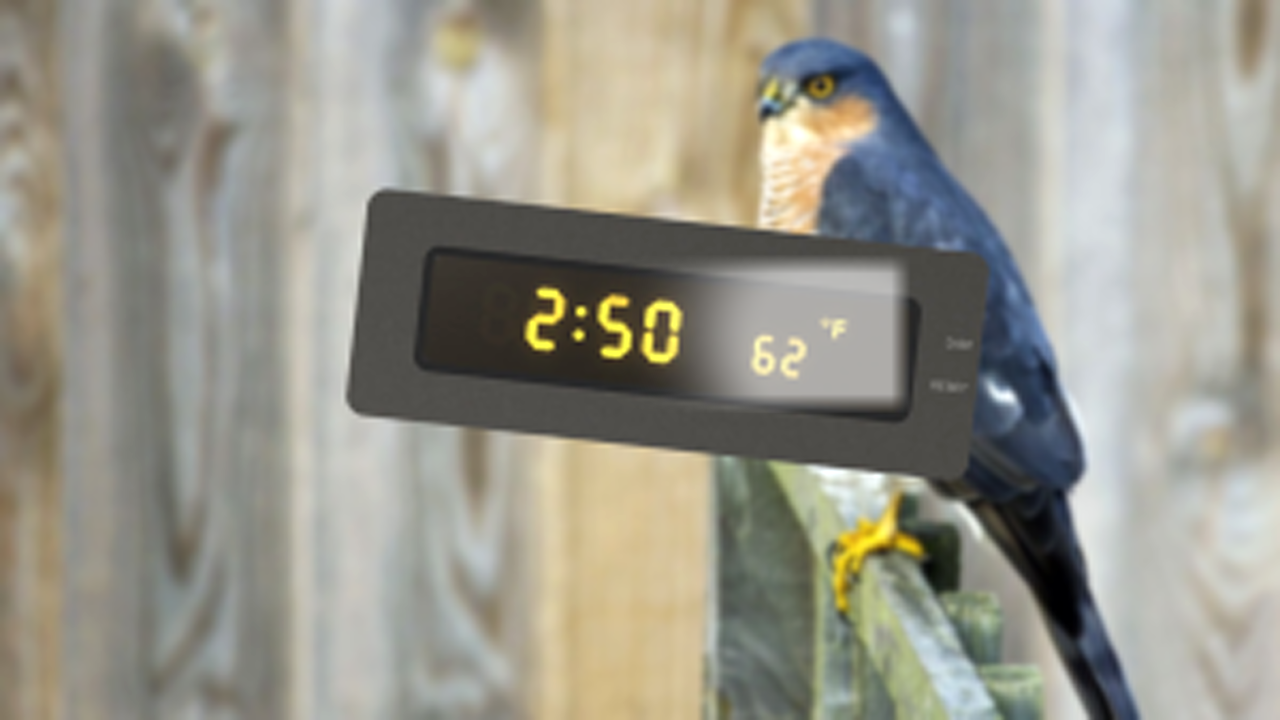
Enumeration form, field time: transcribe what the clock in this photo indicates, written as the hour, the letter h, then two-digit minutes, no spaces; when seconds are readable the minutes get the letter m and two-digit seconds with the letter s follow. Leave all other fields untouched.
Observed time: 2h50
